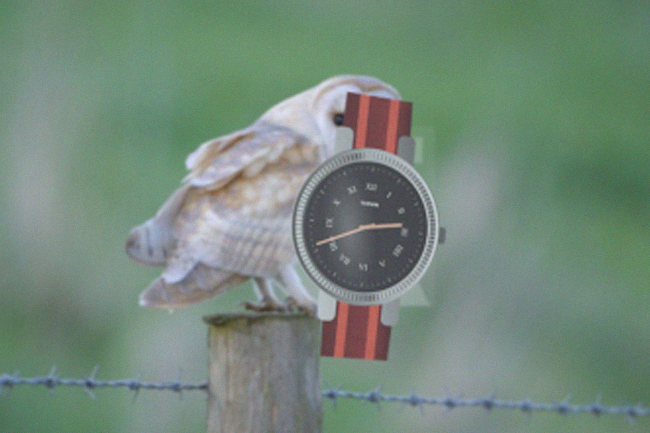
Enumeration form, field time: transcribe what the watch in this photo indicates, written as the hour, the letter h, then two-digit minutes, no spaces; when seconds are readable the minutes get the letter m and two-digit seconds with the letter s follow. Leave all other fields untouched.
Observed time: 2h41
